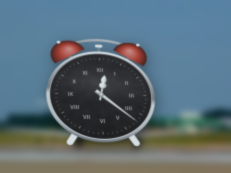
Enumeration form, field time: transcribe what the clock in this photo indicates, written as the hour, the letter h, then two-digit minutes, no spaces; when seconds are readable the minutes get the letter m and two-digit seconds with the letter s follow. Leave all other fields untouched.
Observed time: 12h22
